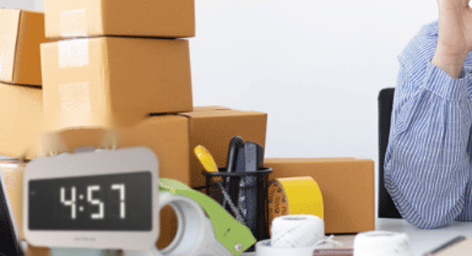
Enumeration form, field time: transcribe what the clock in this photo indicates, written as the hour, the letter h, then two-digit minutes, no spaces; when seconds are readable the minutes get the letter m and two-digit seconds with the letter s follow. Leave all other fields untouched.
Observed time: 4h57
